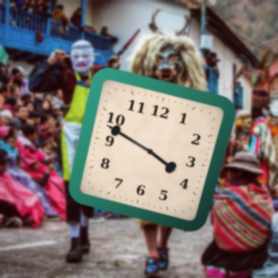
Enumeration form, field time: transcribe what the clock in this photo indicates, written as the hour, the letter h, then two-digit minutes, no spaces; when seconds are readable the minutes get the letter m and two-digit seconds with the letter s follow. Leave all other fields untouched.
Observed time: 3h48
